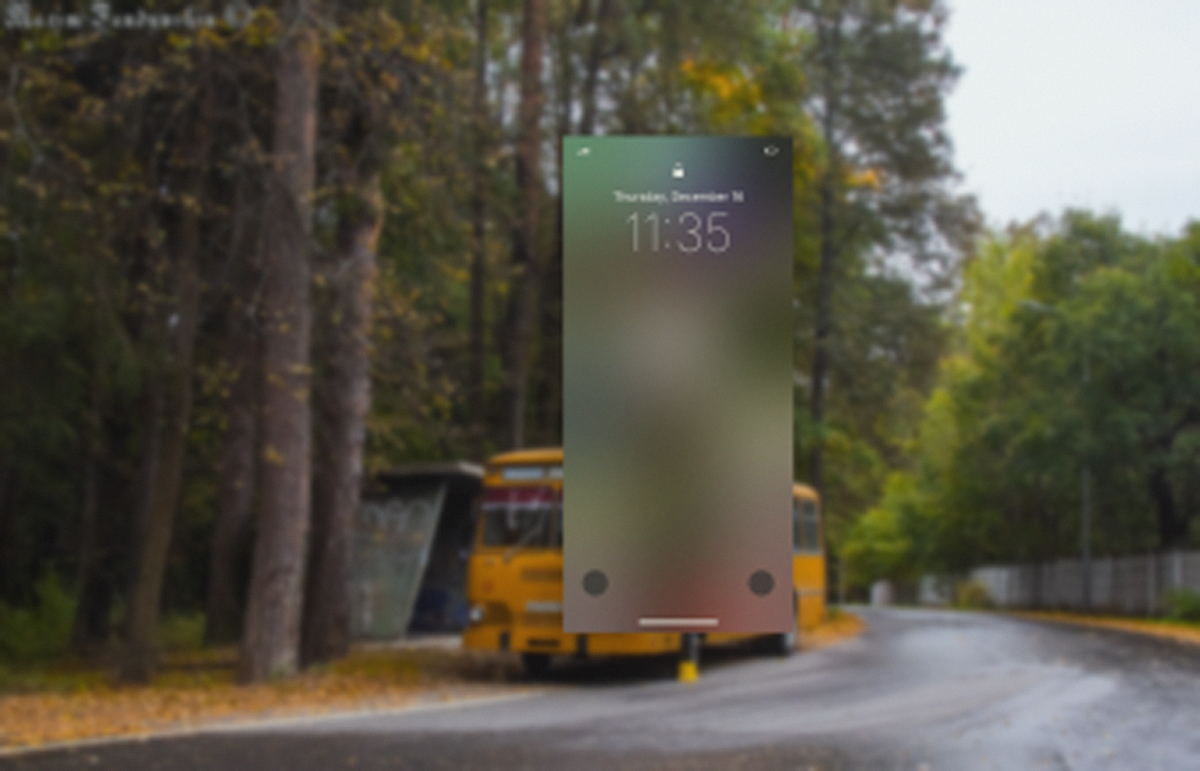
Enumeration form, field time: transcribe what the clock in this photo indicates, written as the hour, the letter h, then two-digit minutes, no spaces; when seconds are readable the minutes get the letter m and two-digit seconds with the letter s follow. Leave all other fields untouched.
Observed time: 11h35
